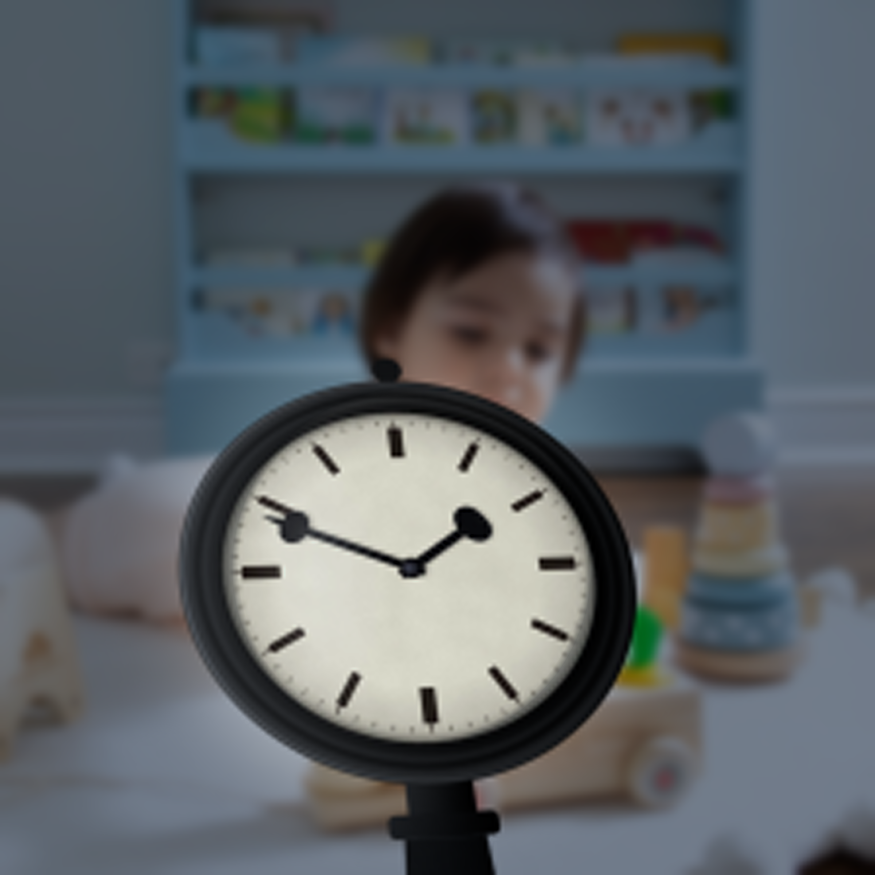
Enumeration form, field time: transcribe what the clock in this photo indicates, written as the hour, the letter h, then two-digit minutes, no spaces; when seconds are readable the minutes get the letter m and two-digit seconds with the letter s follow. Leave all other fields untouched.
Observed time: 1h49
